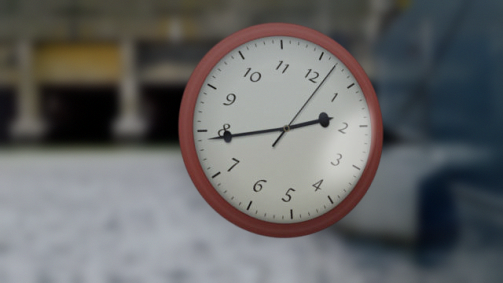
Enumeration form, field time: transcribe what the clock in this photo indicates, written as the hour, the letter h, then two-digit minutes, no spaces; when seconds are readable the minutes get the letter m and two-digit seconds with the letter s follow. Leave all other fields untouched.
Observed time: 1h39m02s
